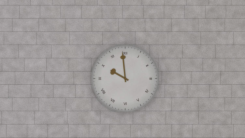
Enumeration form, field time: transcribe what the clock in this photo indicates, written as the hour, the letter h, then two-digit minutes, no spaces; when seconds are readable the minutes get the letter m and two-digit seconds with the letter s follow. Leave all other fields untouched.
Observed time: 9h59
